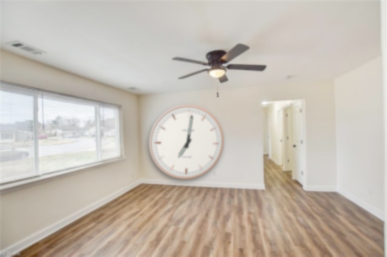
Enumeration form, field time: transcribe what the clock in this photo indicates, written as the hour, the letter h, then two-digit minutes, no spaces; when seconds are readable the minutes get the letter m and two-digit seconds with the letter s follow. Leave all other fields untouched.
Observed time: 7h01
